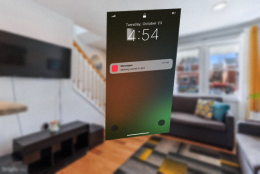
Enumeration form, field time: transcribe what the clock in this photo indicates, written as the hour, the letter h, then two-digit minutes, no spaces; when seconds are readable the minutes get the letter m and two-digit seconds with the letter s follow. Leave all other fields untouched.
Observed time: 4h54
